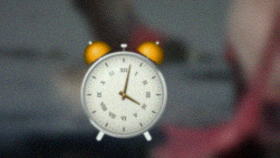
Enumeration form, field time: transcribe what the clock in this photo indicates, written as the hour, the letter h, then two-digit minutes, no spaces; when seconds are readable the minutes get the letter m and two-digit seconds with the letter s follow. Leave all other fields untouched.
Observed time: 4h02
